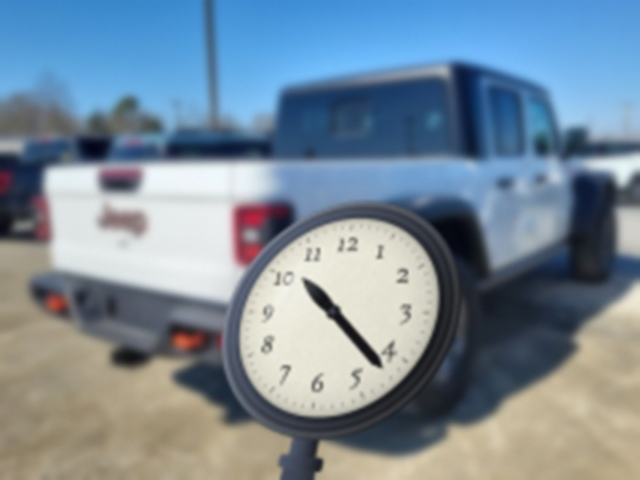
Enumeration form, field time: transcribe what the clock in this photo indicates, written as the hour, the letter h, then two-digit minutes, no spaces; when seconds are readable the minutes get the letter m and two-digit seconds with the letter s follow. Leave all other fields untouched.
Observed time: 10h22
